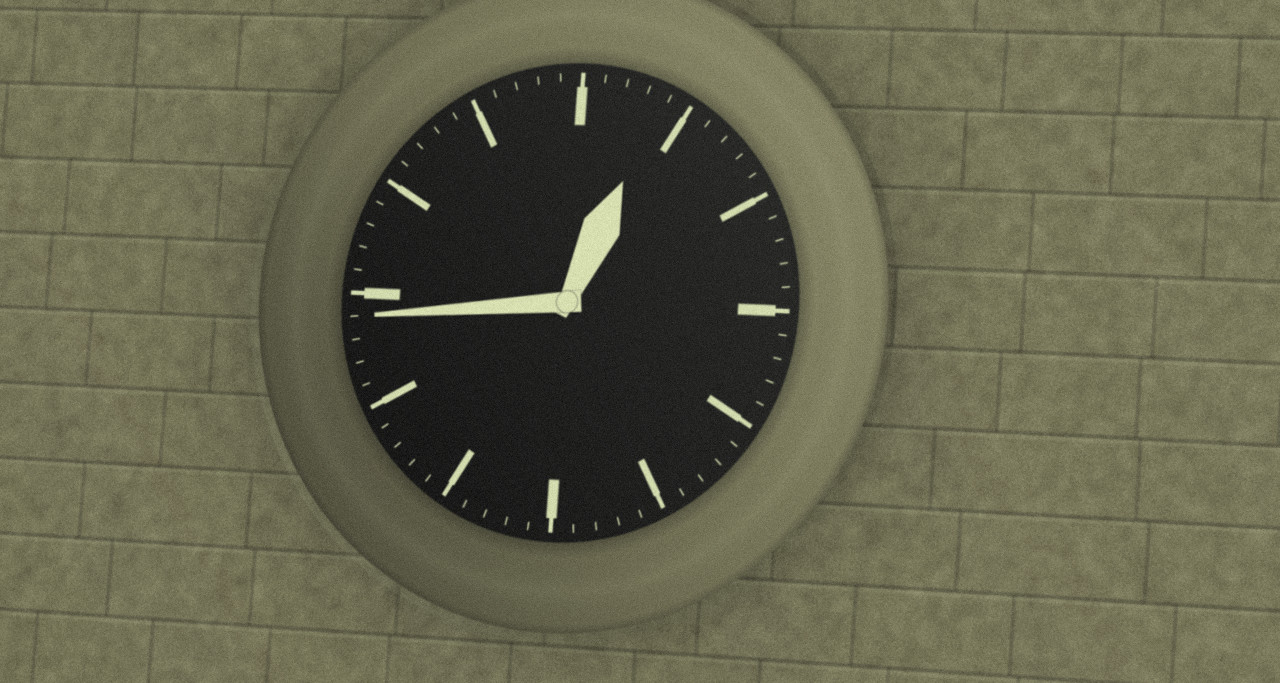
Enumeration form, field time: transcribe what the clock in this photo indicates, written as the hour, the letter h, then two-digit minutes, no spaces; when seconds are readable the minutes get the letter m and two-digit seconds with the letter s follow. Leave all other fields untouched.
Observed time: 12h44
